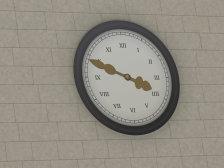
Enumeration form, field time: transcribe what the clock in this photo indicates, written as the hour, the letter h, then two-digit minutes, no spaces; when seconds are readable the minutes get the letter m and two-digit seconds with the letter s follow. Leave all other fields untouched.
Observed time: 3h49
